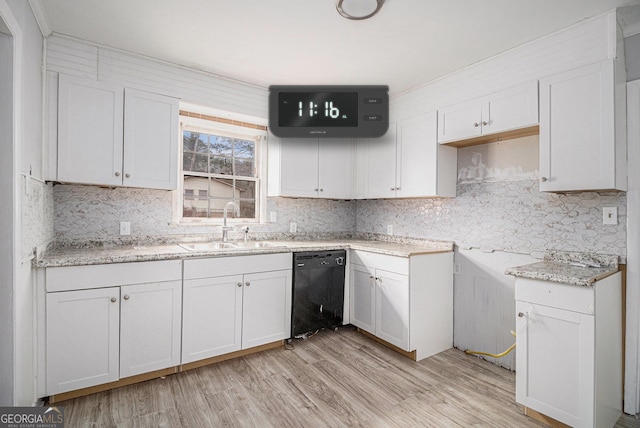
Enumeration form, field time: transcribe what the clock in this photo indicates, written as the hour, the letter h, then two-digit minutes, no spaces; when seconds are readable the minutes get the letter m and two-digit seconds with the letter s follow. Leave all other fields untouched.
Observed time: 11h16
